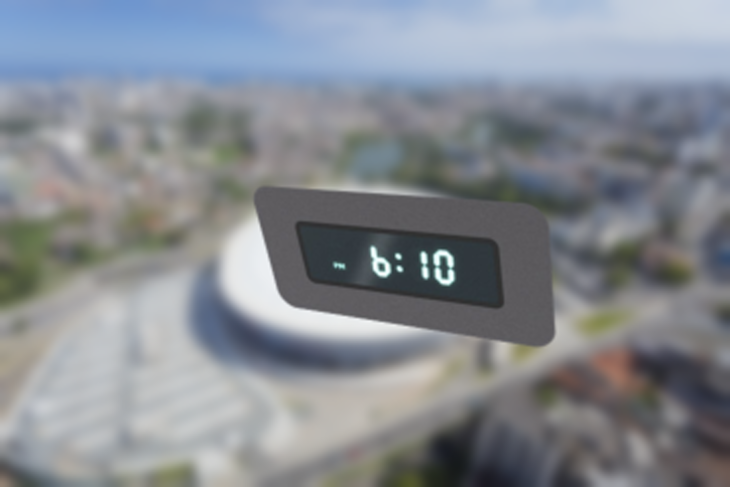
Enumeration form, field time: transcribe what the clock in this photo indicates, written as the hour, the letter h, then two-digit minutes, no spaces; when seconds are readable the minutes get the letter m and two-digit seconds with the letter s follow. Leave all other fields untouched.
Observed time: 6h10
